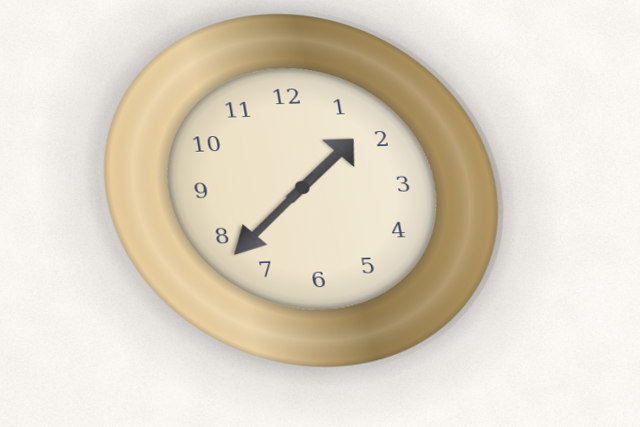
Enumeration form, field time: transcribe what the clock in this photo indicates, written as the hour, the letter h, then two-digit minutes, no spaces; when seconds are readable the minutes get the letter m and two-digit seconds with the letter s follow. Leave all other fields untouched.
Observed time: 1h38
